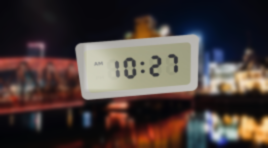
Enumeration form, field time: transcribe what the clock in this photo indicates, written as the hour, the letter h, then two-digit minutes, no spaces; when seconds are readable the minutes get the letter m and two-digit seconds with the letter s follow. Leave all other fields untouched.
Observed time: 10h27
